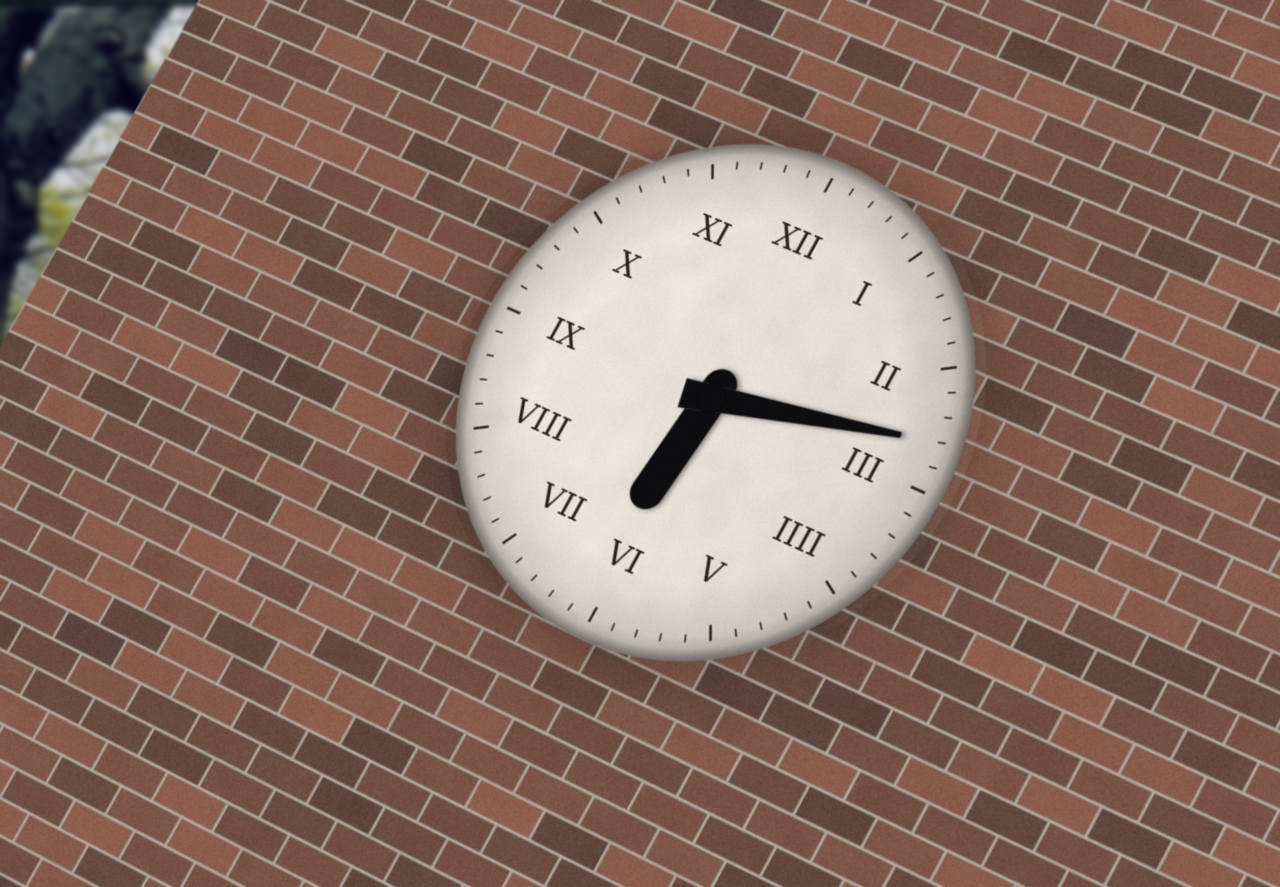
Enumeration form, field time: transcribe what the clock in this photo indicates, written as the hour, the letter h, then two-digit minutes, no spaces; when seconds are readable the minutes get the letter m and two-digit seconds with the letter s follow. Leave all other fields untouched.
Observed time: 6h13
